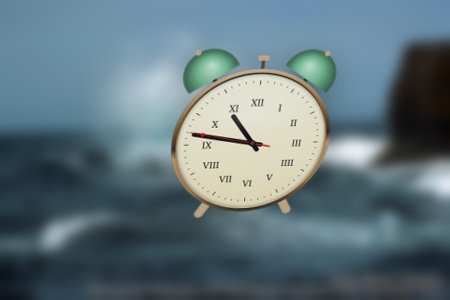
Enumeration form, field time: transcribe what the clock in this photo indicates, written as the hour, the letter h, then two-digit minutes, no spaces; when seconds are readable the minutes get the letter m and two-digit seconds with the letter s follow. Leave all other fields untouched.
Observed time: 10h46m47s
